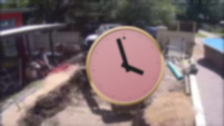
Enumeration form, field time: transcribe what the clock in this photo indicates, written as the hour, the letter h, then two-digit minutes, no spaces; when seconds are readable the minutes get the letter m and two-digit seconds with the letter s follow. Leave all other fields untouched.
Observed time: 3h58
